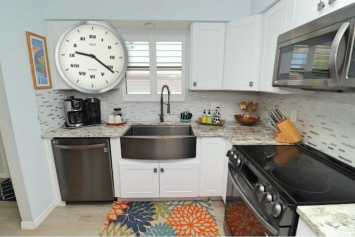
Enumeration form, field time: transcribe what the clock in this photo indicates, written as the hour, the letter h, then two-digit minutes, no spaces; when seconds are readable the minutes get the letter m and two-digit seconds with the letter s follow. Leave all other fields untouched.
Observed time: 9h21
